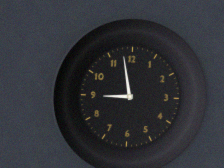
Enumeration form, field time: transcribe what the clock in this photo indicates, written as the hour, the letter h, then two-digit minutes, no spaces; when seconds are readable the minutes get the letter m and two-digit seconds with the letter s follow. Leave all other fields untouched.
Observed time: 8h58
